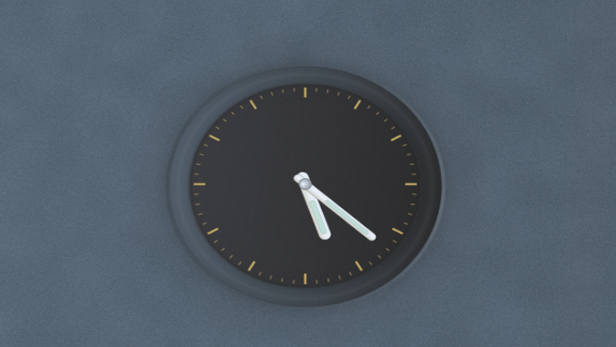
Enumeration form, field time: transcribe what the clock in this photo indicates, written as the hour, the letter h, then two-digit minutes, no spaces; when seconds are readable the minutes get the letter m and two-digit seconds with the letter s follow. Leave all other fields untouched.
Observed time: 5h22
